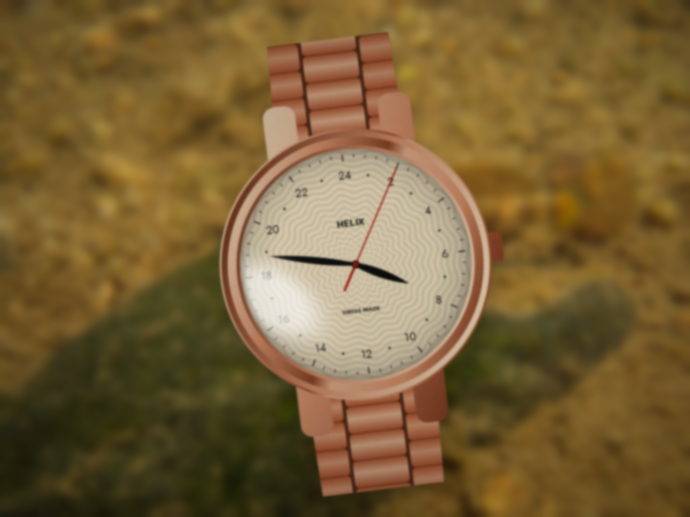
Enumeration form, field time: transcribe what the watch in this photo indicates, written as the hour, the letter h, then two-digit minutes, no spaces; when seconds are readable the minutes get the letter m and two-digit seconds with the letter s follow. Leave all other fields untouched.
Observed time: 7h47m05s
